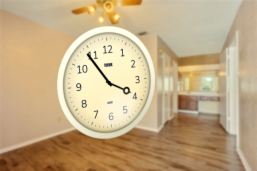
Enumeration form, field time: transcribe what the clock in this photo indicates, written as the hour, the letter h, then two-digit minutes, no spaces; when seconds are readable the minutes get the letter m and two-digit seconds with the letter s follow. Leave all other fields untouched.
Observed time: 3h54
